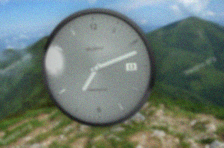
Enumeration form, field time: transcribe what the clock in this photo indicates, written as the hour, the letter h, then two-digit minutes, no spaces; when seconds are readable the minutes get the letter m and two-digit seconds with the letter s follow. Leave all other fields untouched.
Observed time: 7h12
